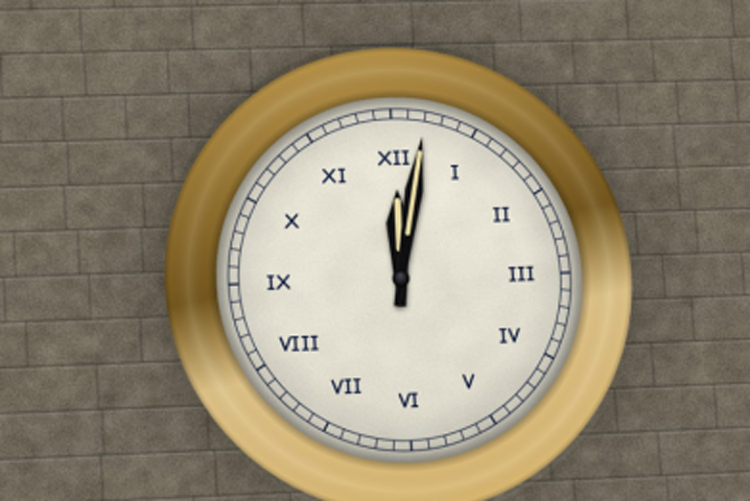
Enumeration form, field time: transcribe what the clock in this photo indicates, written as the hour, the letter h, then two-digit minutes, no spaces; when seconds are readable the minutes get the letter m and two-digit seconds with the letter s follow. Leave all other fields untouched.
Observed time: 12h02
